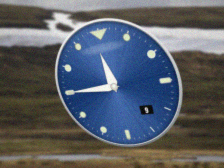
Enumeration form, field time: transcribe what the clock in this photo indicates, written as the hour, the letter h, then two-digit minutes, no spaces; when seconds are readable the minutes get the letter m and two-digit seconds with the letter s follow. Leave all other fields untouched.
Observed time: 11h45
